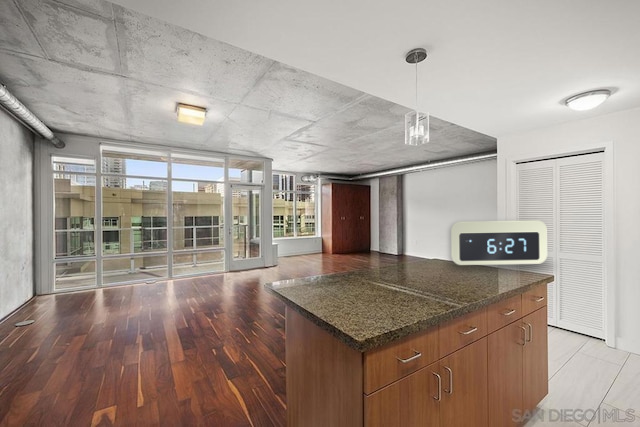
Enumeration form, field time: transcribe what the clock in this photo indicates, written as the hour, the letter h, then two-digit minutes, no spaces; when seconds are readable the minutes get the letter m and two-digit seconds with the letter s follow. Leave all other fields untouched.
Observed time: 6h27
